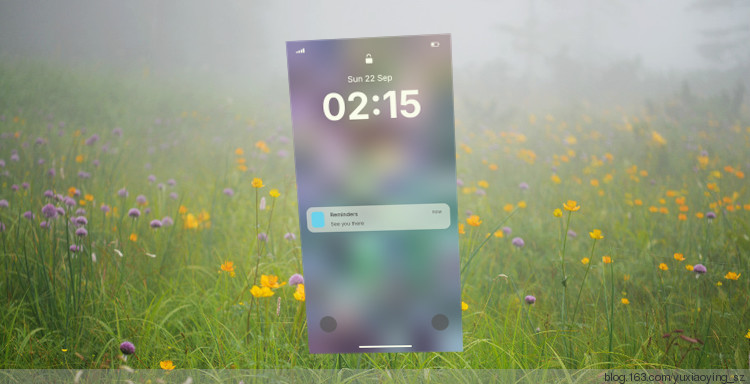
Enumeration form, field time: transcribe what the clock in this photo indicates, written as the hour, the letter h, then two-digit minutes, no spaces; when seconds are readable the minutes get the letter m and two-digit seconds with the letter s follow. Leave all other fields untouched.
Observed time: 2h15
